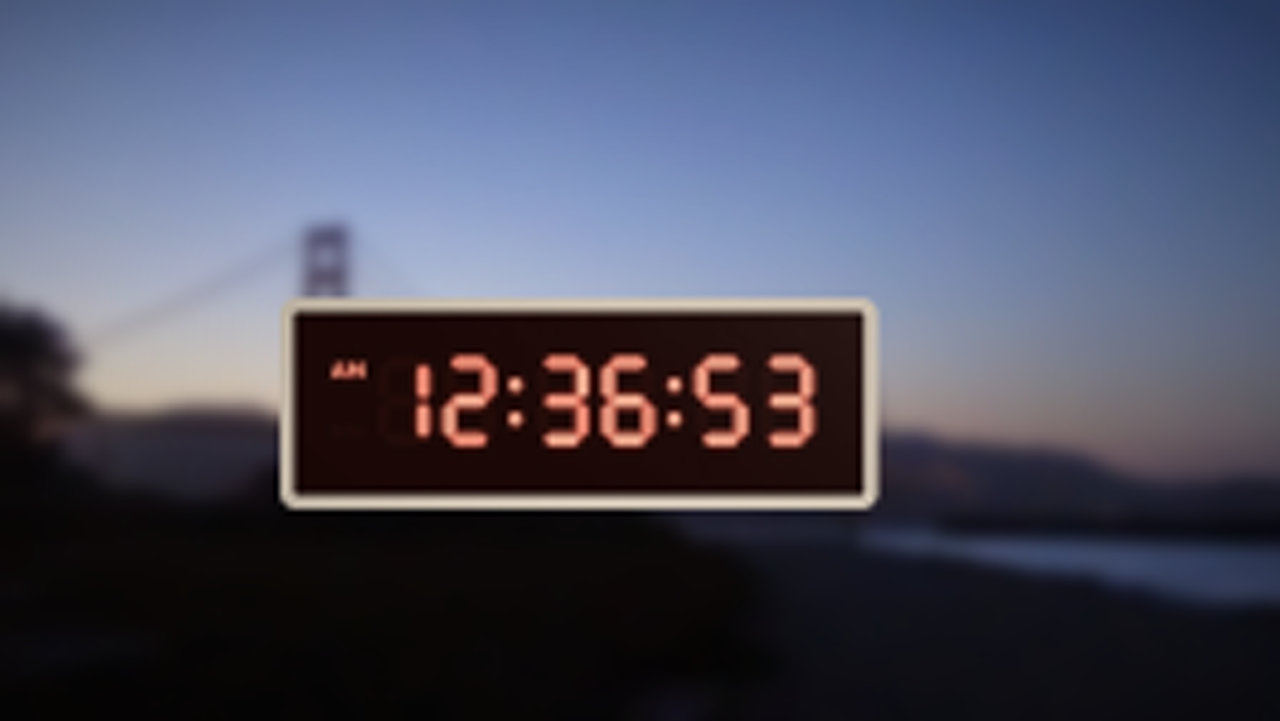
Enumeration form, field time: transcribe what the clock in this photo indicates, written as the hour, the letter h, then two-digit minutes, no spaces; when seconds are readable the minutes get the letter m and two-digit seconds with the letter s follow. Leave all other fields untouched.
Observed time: 12h36m53s
